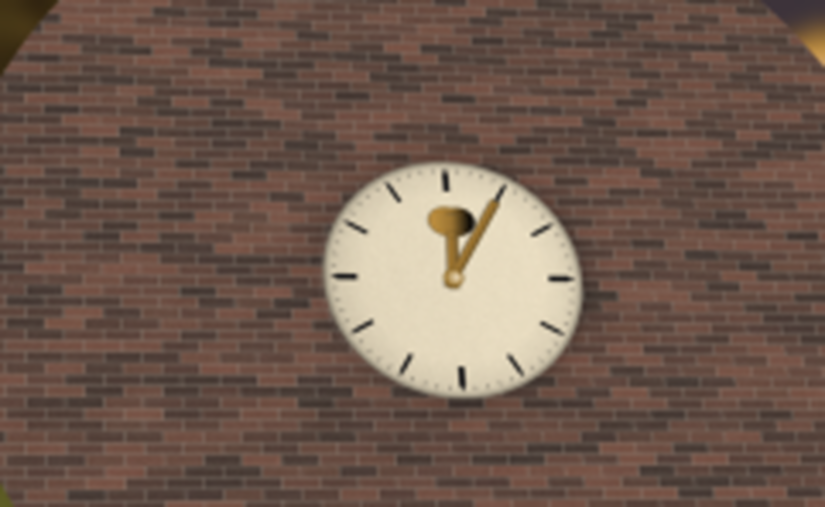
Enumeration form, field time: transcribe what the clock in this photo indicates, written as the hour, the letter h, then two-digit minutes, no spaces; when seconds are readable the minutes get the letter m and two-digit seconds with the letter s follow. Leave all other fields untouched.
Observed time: 12h05
